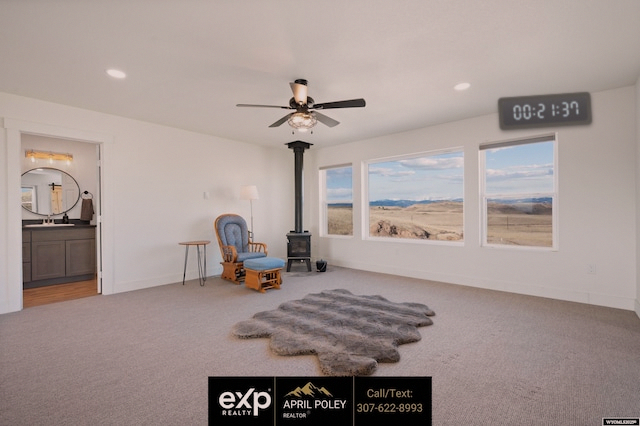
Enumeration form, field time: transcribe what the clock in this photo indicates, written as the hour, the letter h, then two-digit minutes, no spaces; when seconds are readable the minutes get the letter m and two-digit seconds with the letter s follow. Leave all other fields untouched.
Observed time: 0h21m37s
